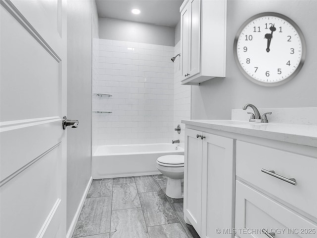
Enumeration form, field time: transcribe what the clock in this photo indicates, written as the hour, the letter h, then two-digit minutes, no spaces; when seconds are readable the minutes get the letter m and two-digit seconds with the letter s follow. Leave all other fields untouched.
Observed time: 12h02
